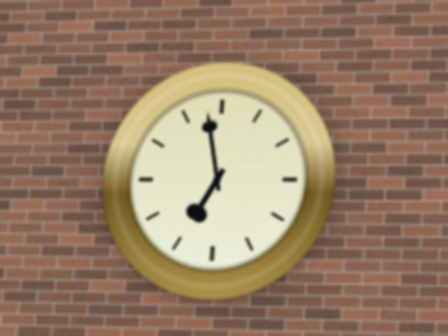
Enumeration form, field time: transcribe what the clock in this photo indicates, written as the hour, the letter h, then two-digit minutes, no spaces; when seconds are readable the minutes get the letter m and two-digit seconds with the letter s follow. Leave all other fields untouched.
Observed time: 6h58
